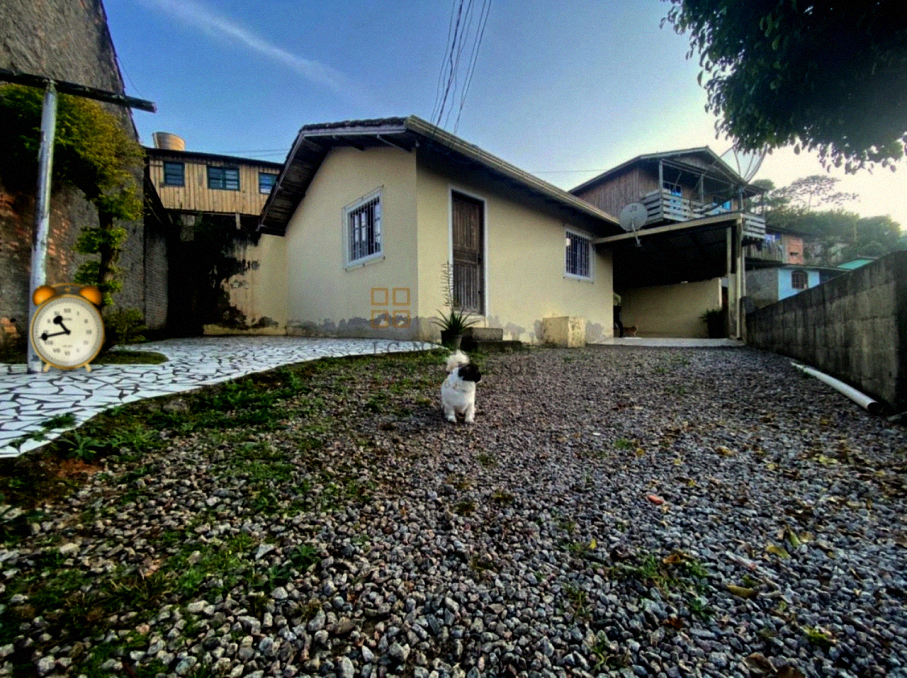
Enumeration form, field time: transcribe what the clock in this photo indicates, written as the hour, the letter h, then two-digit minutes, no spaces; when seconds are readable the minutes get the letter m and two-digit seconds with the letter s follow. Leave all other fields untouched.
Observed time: 10h43
